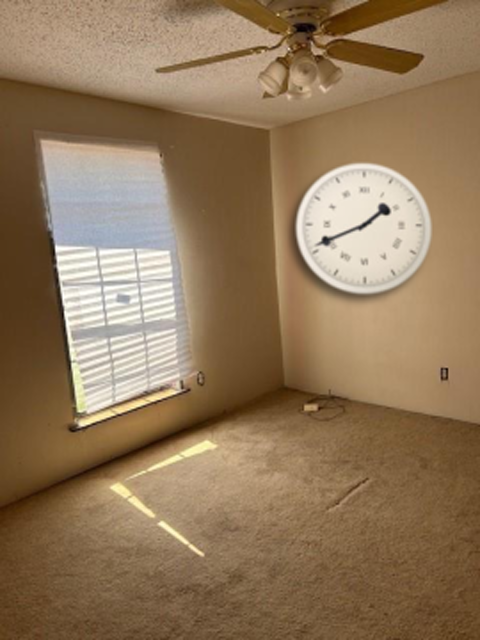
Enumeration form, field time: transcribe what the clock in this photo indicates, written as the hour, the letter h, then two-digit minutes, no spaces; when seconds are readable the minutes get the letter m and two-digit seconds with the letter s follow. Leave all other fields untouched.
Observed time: 1h41
